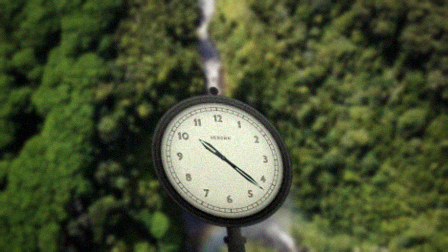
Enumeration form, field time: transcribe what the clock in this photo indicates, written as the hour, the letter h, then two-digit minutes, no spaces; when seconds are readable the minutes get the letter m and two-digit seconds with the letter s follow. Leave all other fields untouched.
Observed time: 10h22
